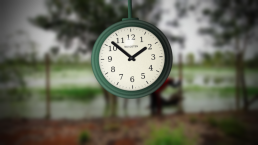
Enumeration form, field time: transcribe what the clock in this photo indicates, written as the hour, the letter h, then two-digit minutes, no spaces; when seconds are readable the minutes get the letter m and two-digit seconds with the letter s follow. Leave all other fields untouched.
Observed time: 1h52
